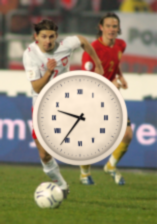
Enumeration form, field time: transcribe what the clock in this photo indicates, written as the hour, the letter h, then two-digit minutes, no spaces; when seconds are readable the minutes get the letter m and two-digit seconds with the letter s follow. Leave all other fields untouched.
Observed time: 9h36
